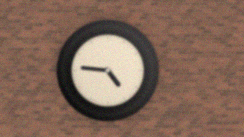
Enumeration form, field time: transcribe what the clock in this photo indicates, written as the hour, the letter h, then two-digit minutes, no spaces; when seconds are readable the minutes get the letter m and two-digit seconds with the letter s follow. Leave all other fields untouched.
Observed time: 4h46
